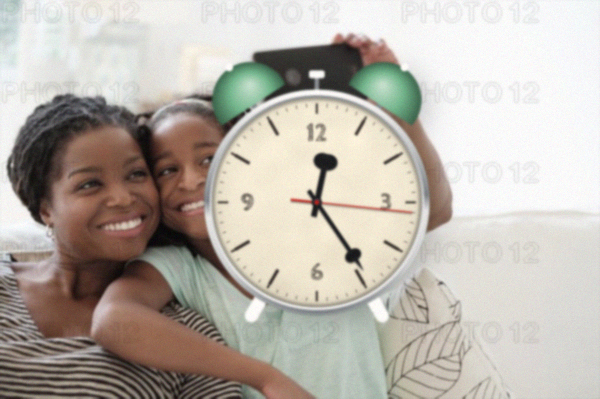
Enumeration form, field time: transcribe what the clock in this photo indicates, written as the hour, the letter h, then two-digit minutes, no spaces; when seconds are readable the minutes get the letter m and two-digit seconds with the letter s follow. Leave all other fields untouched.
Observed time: 12h24m16s
